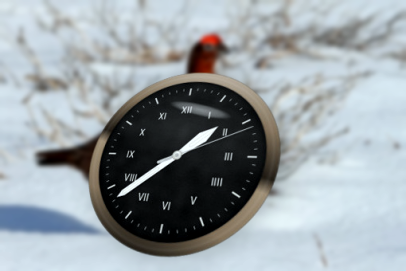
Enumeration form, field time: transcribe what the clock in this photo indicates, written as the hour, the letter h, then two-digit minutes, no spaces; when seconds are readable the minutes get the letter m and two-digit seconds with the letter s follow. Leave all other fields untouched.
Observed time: 1h38m11s
